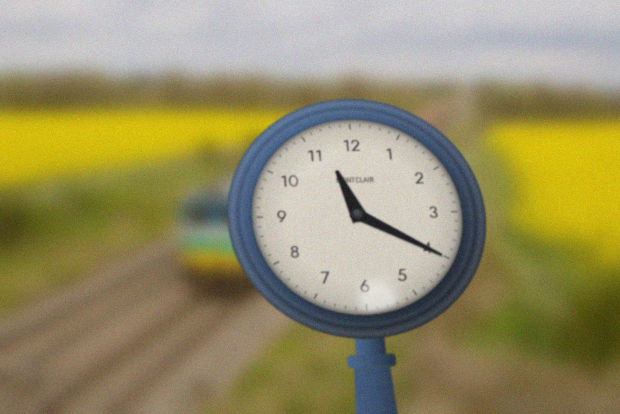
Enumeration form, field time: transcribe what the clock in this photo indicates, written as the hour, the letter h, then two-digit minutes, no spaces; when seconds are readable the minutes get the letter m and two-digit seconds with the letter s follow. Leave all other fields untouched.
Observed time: 11h20
